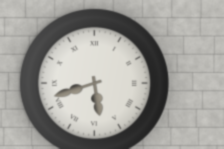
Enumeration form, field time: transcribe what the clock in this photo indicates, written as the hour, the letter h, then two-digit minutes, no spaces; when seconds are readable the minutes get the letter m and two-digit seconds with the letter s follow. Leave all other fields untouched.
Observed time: 5h42
